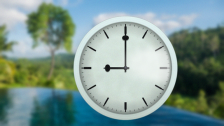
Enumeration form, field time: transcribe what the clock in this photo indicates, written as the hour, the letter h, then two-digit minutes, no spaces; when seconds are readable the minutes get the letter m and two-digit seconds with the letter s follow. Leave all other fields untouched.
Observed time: 9h00
